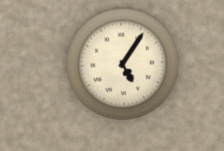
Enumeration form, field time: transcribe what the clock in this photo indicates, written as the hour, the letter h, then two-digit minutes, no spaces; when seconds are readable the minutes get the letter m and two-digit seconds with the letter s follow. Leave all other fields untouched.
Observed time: 5h06
